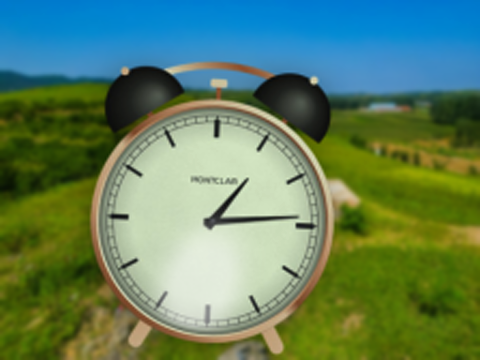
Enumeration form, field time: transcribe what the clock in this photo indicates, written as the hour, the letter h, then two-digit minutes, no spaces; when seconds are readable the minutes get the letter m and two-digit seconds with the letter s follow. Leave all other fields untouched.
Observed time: 1h14
